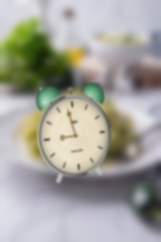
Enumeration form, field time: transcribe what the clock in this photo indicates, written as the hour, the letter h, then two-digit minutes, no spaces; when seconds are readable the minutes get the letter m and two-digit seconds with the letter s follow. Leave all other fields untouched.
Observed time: 8h58
